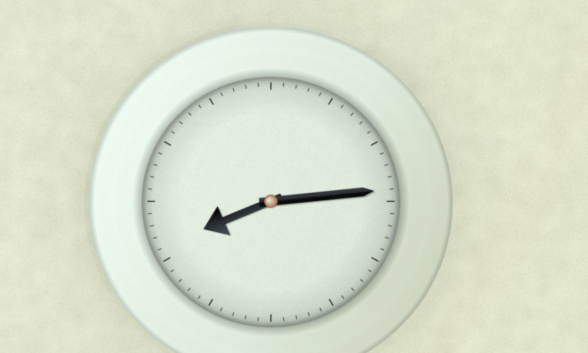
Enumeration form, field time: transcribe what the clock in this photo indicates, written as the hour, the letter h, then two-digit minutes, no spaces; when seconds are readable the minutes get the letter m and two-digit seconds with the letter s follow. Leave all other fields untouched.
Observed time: 8h14
